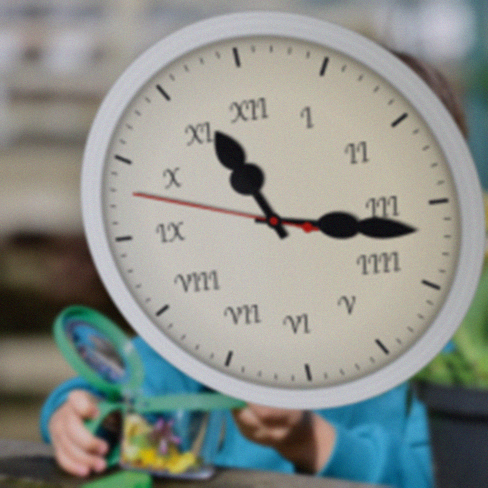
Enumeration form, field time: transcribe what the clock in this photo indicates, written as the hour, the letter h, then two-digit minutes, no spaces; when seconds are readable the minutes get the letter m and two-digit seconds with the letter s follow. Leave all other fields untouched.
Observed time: 11h16m48s
